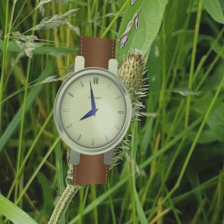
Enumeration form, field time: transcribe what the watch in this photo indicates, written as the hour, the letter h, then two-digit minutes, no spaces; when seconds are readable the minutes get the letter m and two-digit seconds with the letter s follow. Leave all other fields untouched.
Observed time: 7h58
